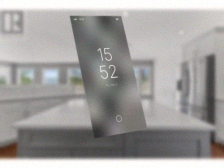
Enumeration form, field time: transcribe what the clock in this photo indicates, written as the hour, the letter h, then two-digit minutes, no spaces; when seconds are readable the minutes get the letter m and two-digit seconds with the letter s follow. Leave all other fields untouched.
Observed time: 15h52
